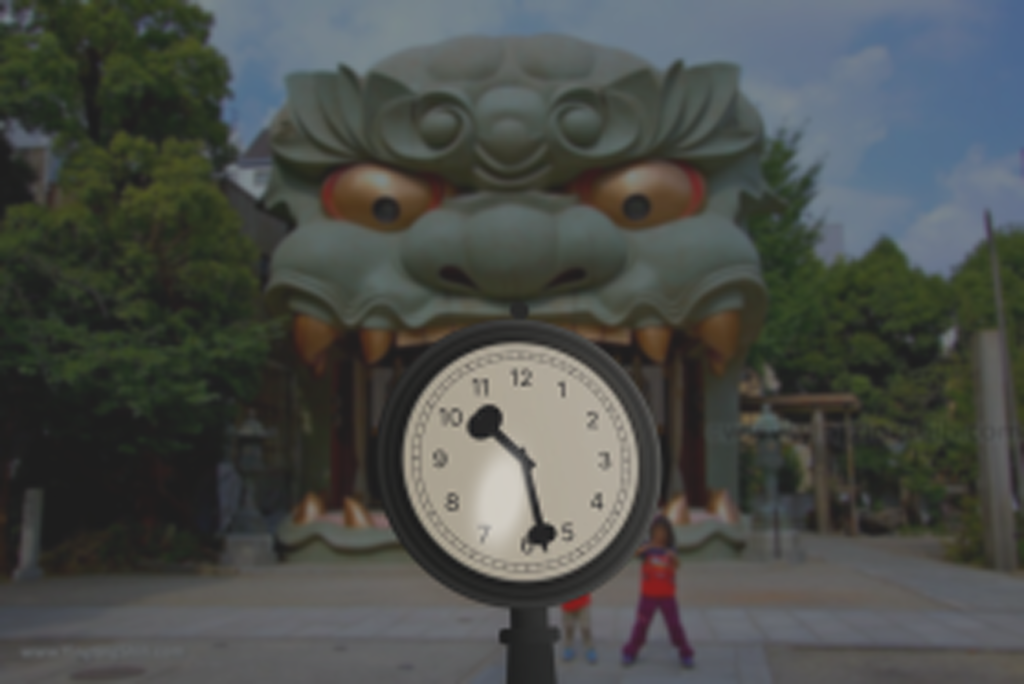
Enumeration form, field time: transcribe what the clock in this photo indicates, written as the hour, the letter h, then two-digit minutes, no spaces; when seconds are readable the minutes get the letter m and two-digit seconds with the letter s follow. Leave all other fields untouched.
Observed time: 10h28
